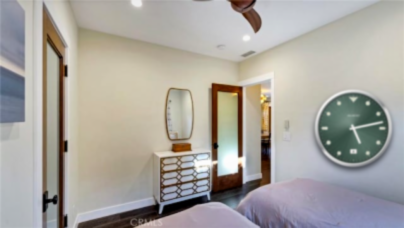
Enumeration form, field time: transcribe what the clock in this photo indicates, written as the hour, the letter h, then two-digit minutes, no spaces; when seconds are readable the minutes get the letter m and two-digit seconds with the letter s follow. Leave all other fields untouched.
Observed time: 5h13
